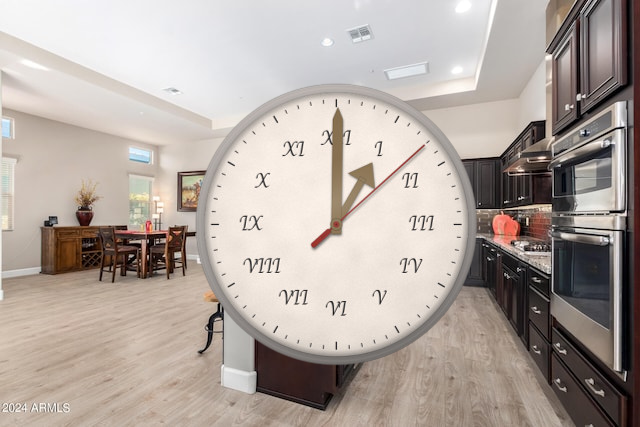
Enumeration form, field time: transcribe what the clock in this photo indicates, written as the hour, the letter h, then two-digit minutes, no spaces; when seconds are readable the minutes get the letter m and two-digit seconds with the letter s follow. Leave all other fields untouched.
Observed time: 1h00m08s
